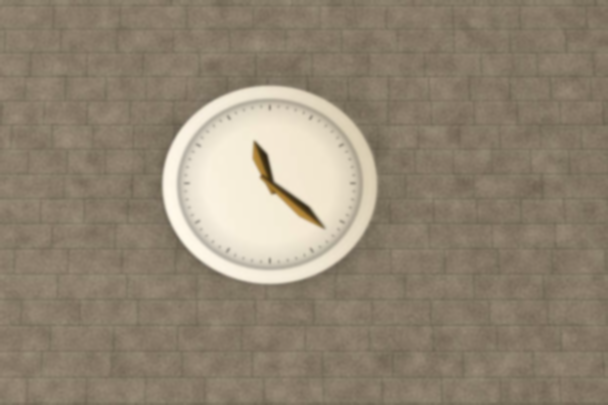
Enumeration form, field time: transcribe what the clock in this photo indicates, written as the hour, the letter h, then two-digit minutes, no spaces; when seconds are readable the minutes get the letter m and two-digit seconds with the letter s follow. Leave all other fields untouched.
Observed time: 11h22
